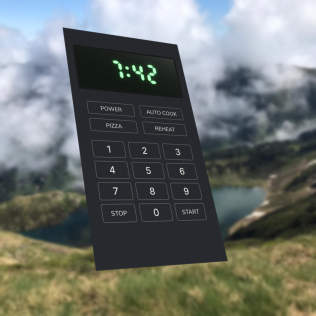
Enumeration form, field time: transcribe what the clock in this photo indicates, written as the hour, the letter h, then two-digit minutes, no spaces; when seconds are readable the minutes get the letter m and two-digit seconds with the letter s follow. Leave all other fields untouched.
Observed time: 7h42
